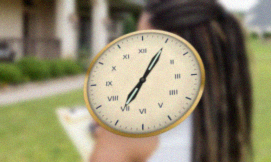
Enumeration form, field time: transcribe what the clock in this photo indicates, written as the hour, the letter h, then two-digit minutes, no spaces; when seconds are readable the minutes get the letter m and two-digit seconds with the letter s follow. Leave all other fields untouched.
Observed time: 7h05
